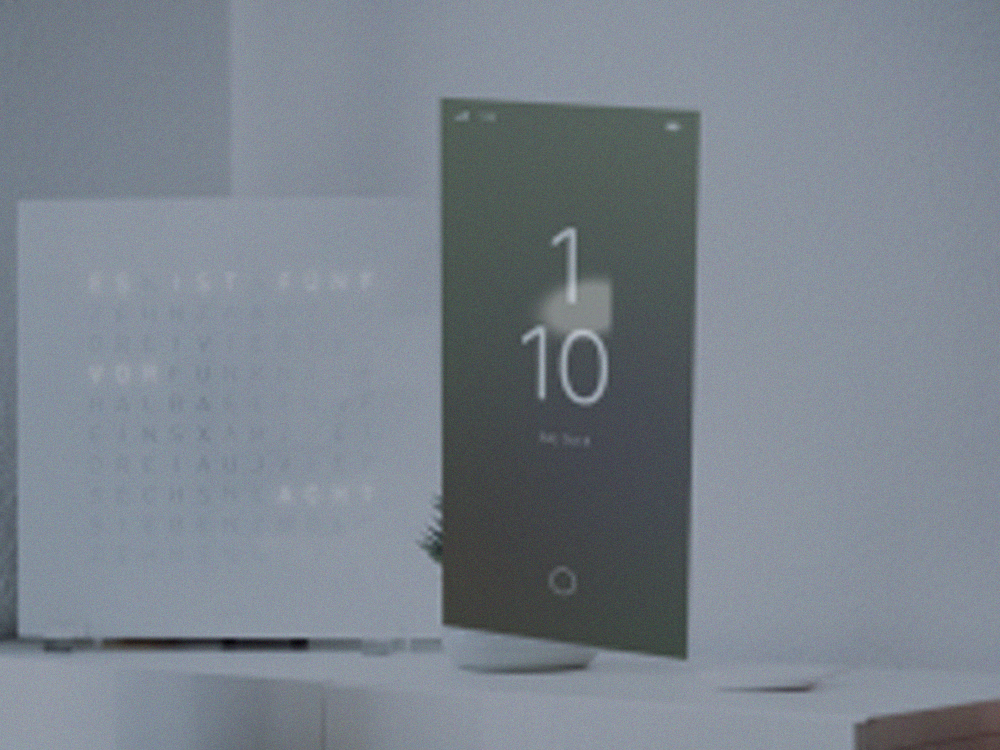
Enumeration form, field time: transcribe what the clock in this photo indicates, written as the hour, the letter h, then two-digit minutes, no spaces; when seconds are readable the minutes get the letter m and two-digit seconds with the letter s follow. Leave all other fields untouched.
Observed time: 1h10
